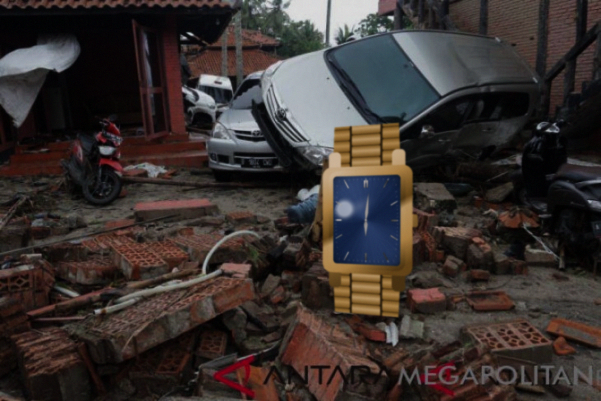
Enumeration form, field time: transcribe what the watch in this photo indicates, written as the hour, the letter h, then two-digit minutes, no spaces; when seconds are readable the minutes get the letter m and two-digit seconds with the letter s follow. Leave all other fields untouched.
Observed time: 6h01
